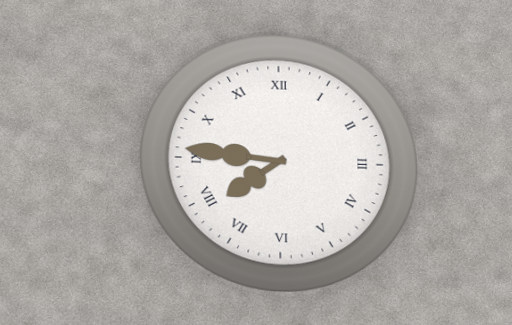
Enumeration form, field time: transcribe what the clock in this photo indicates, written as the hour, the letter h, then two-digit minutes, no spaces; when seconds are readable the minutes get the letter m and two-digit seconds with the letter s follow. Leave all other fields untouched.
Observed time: 7h46
